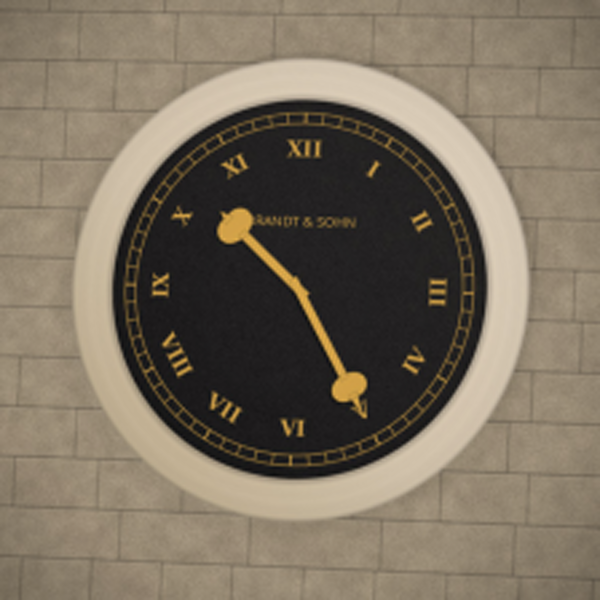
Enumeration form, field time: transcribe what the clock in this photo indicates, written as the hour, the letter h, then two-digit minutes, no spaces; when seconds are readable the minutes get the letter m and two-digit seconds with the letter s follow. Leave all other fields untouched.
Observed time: 10h25
